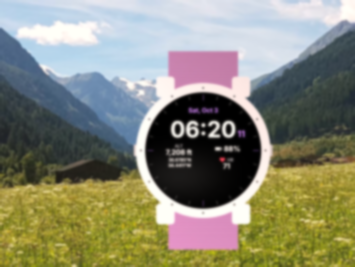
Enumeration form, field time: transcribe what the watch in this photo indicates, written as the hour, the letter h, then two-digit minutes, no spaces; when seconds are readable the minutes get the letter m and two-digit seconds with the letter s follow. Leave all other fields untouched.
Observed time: 6h20
